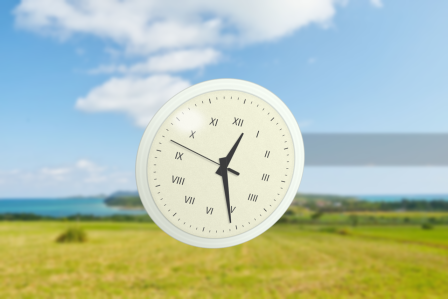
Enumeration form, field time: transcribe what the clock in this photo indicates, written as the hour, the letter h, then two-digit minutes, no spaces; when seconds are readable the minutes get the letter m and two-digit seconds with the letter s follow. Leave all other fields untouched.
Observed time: 12h25m47s
